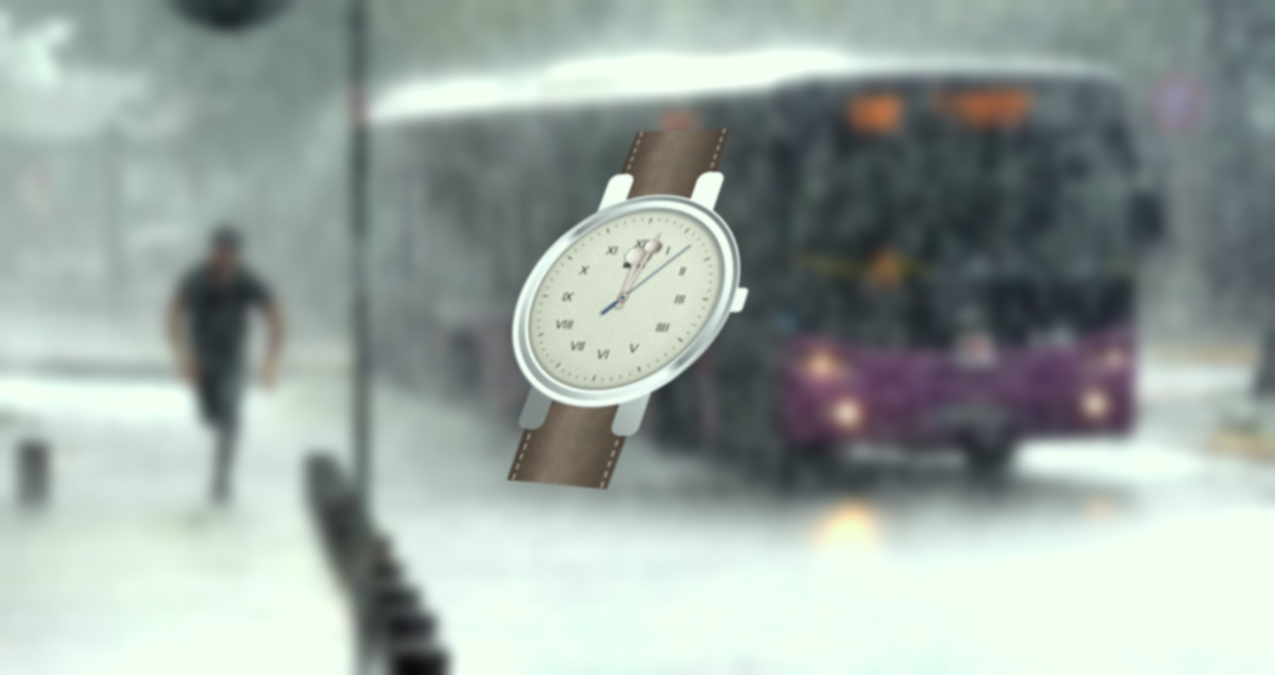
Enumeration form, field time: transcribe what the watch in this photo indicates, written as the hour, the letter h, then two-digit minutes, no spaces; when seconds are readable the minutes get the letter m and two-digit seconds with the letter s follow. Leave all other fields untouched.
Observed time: 12h02m07s
